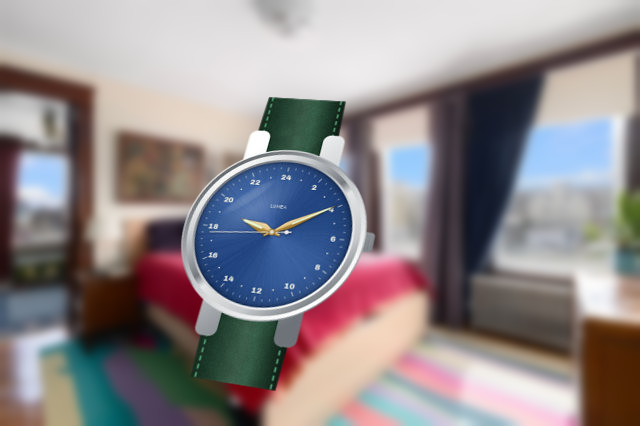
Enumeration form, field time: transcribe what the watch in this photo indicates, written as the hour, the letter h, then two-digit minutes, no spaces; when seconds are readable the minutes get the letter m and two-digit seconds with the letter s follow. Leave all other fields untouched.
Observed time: 19h09m44s
